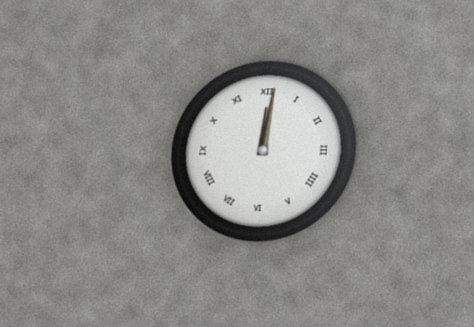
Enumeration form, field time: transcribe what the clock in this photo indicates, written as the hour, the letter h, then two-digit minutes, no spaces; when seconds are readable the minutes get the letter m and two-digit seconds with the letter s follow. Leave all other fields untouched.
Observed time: 12h01
